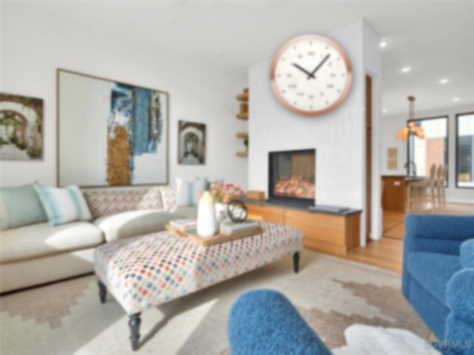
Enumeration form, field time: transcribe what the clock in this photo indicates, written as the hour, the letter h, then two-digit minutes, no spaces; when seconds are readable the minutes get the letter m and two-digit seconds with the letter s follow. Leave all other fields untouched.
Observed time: 10h07
